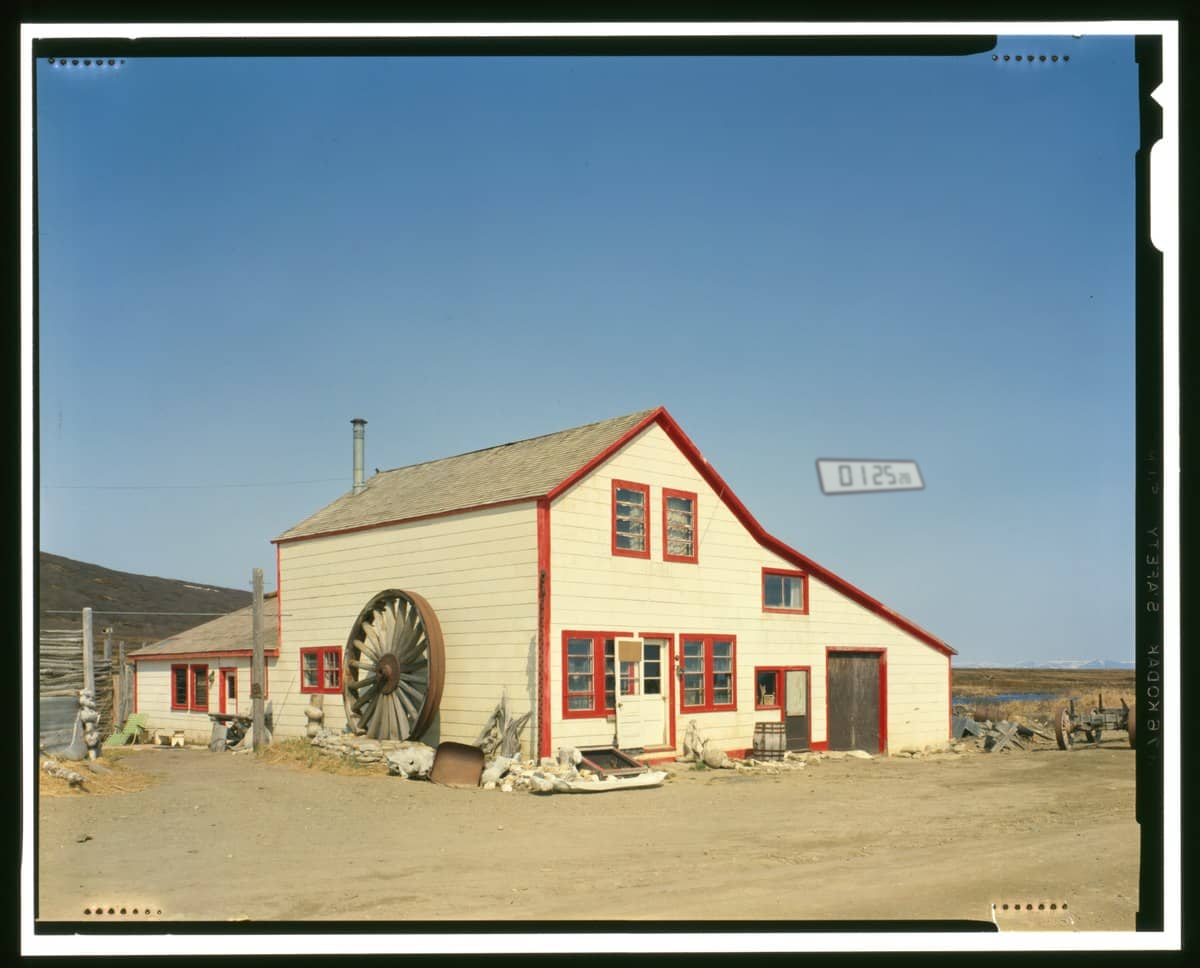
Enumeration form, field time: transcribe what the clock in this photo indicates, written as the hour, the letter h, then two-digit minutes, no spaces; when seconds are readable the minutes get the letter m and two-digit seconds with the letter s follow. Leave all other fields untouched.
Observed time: 1h25
